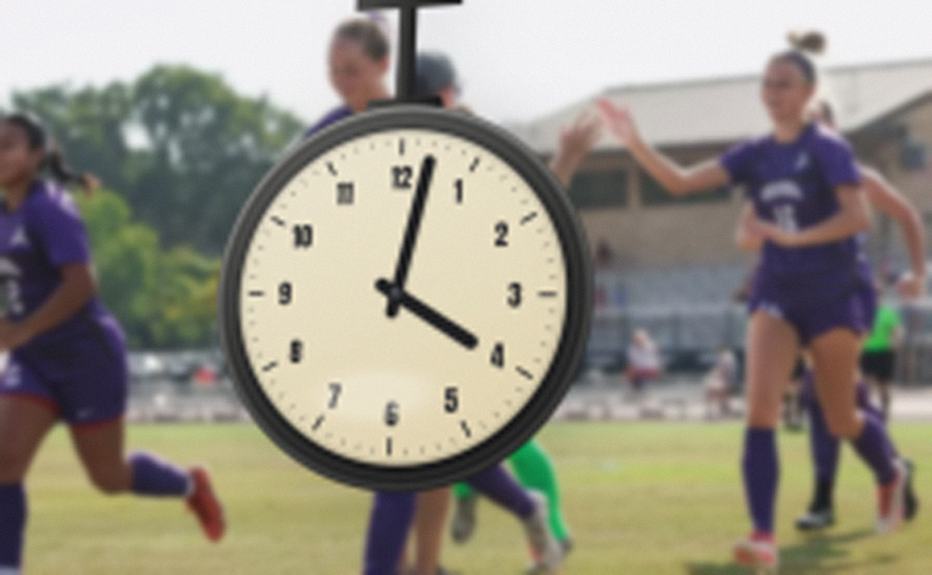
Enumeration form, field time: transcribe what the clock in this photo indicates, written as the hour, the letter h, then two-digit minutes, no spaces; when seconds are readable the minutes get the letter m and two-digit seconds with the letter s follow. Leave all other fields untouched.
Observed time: 4h02
